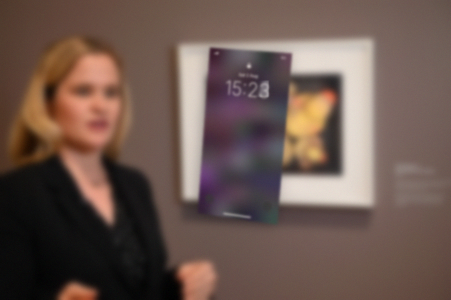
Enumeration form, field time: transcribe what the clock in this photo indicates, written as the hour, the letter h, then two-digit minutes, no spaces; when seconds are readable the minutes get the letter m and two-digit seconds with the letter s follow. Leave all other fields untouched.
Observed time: 15h23
